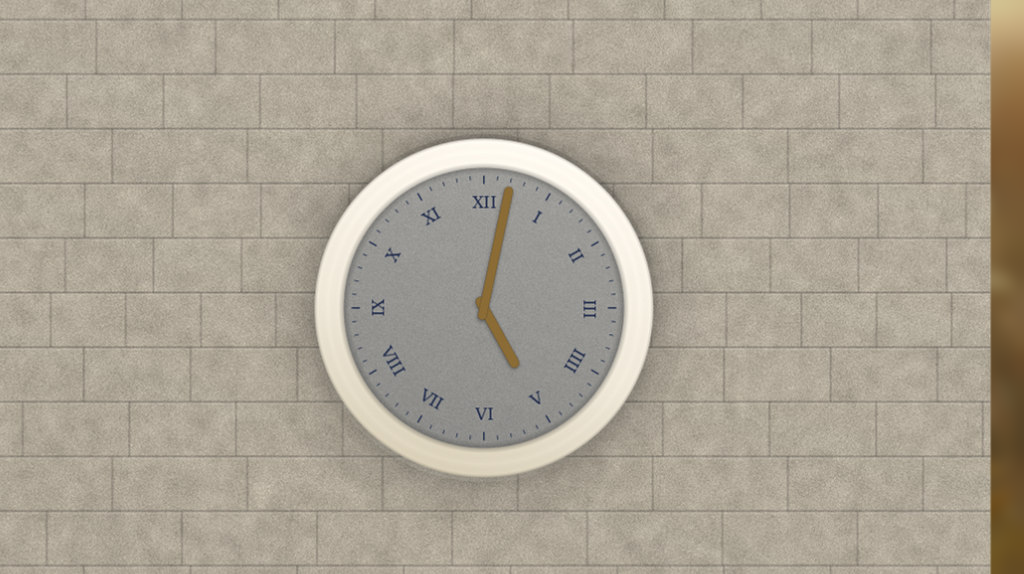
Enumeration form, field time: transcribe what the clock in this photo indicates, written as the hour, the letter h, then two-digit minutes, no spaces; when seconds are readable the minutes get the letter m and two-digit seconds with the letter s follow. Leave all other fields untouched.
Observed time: 5h02
